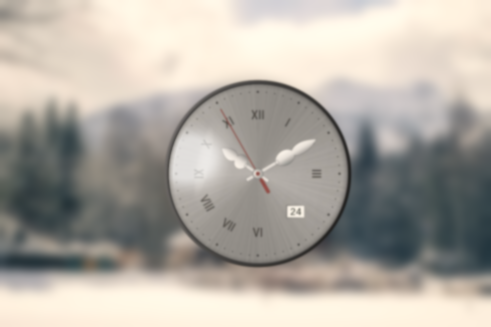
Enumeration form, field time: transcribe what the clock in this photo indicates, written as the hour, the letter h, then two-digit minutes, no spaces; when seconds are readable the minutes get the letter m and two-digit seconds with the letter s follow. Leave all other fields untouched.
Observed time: 10h09m55s
